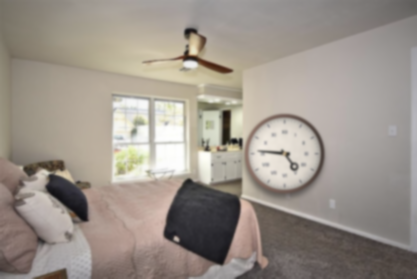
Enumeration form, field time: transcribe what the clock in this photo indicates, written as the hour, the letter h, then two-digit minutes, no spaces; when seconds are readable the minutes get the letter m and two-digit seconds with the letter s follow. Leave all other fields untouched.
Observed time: 4h46
